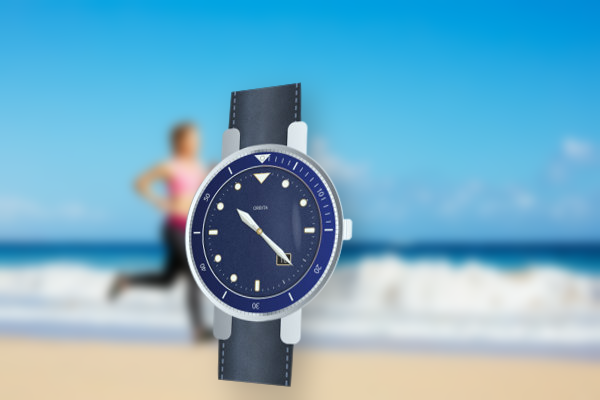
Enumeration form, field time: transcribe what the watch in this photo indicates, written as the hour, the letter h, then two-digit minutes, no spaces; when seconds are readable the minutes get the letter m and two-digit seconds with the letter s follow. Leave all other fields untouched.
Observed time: 10h22
